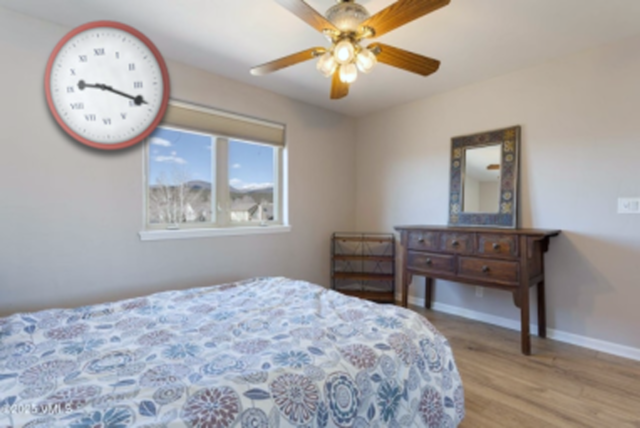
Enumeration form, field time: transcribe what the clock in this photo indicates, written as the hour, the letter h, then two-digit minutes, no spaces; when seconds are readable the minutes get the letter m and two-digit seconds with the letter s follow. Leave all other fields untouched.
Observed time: 9h19
